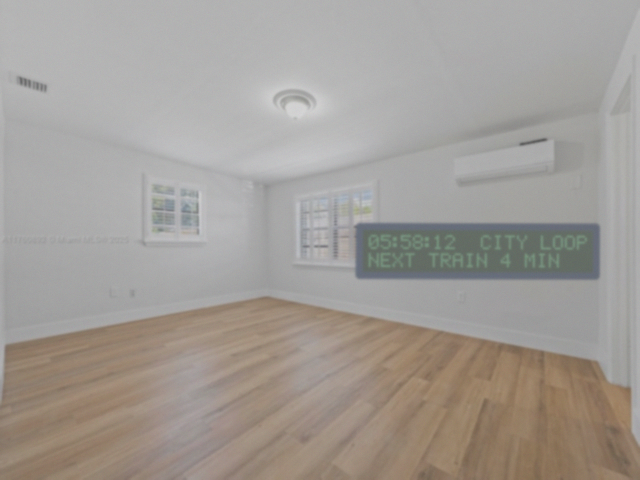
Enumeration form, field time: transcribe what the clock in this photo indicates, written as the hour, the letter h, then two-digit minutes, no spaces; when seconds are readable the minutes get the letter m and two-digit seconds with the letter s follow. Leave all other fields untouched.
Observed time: 5h58m12s
